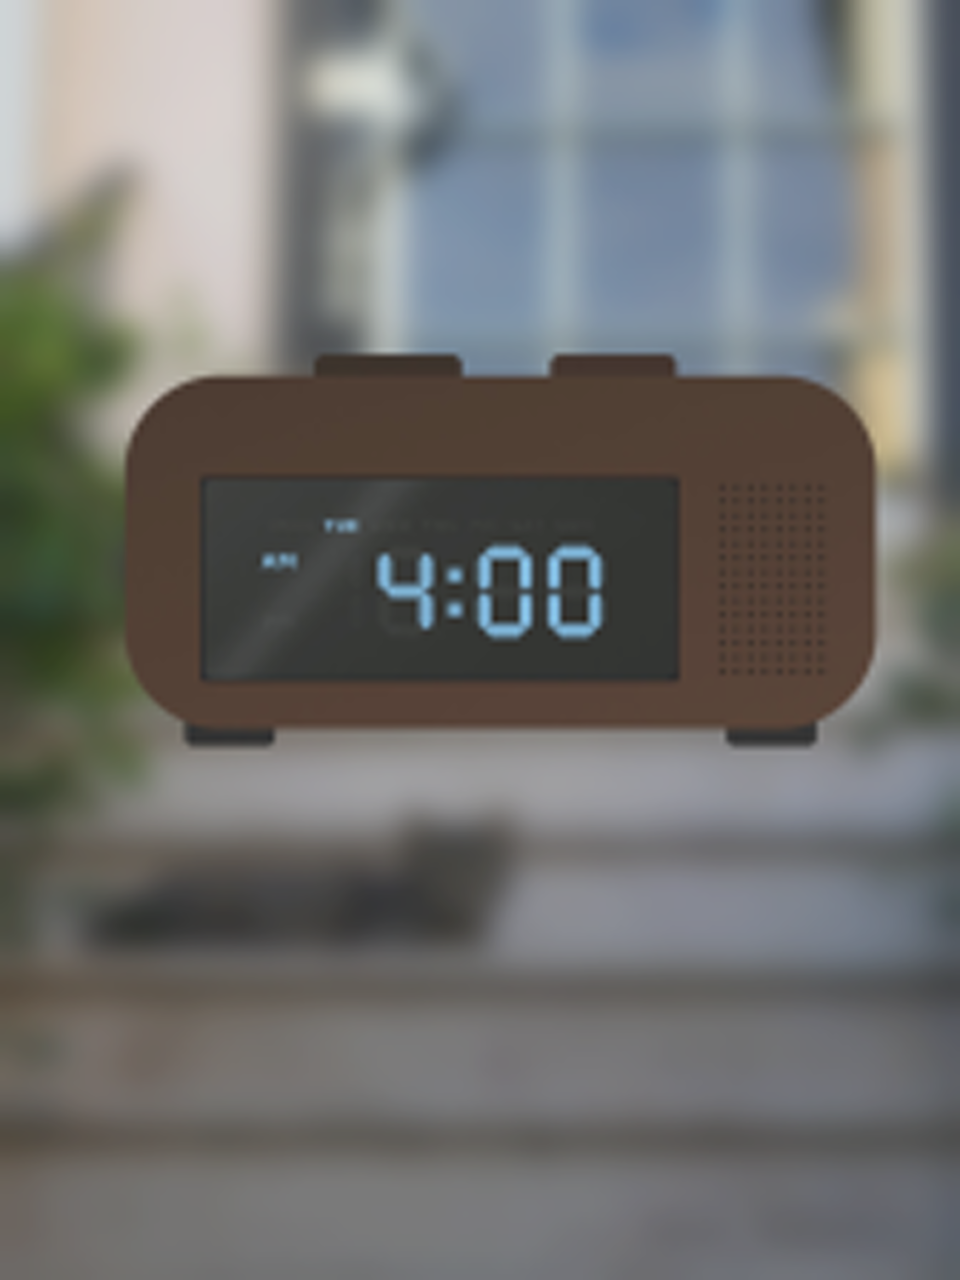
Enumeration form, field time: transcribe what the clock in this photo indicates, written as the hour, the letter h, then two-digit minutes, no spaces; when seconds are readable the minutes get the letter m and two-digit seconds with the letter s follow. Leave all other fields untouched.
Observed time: 4h00
